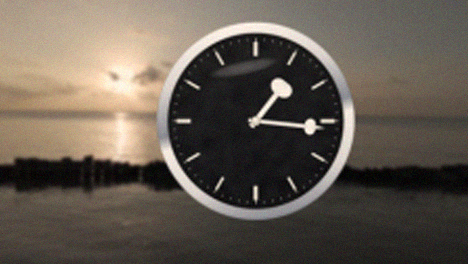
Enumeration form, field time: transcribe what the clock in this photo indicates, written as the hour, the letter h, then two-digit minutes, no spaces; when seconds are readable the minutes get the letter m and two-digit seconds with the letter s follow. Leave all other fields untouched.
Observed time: 1h16
